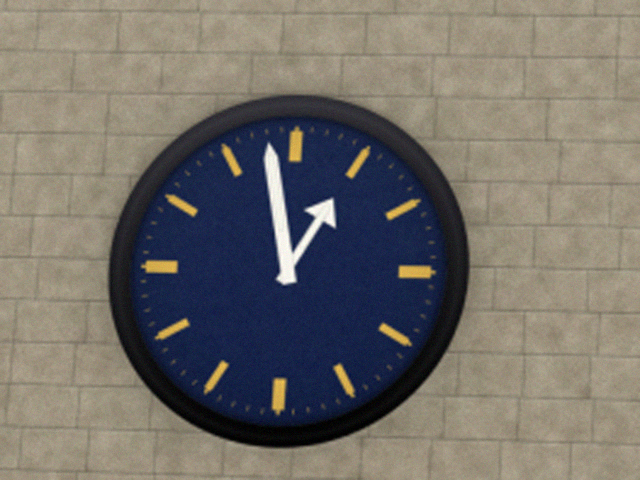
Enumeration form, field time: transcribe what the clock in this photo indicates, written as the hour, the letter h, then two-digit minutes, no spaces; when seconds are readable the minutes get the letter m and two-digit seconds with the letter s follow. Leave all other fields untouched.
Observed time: 12h58
